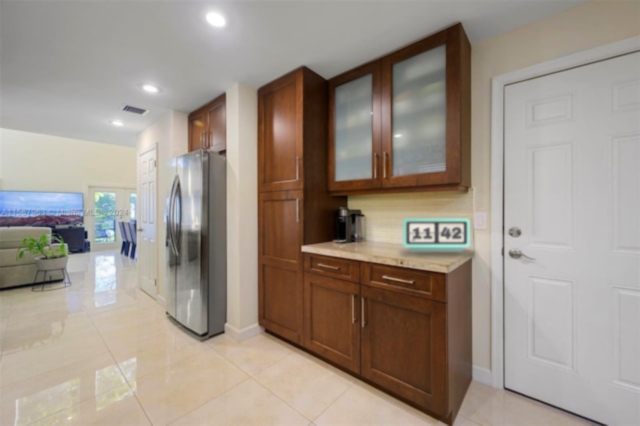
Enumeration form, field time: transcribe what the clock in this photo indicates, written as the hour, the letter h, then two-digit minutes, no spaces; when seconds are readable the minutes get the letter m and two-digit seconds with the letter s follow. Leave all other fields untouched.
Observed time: 11h42
